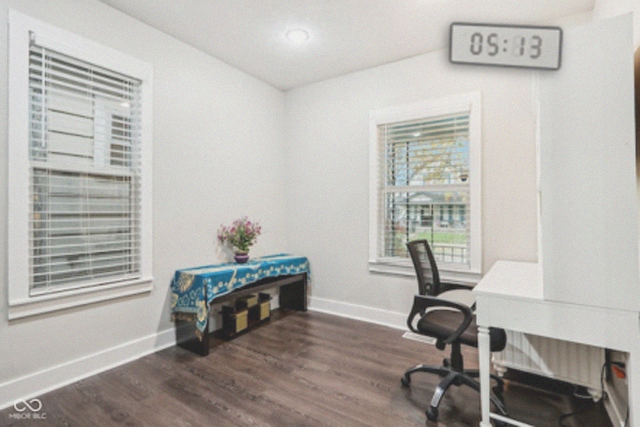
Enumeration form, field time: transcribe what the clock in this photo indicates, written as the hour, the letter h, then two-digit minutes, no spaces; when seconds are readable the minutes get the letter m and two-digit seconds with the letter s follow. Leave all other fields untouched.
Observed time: 5h13
